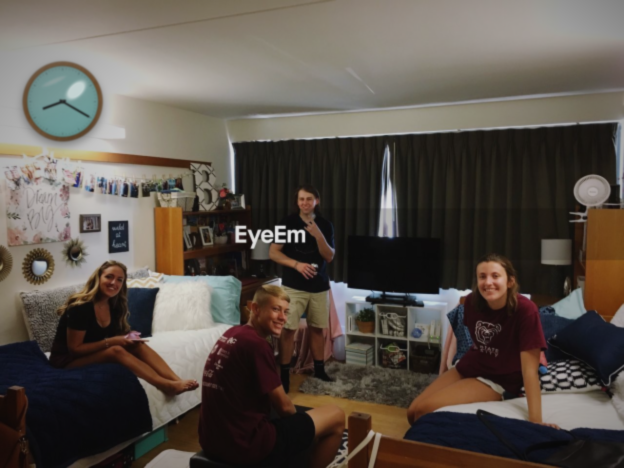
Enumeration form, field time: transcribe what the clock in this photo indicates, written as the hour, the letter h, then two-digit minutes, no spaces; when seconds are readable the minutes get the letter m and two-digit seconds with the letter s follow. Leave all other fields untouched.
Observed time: 8h20
